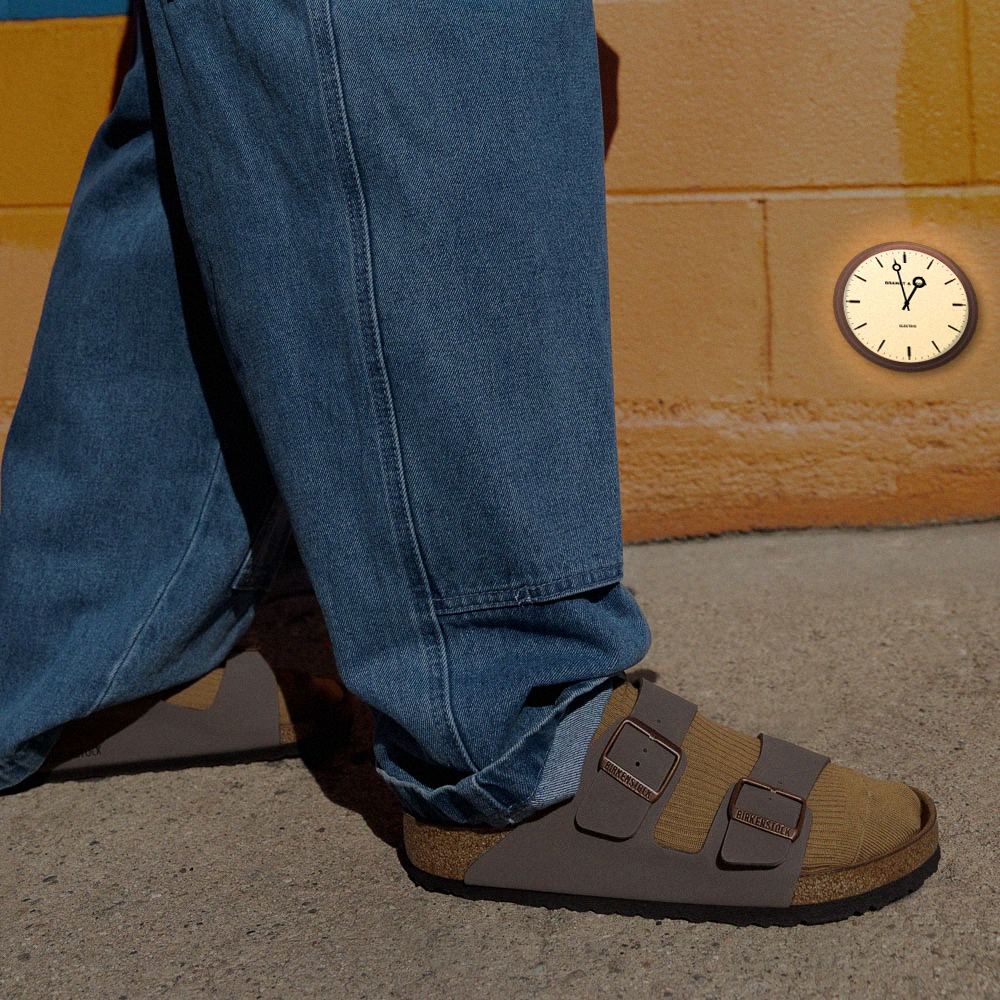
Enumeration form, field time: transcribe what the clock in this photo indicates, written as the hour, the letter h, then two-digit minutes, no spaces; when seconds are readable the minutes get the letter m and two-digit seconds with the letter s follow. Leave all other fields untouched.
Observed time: 12h58
